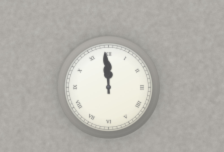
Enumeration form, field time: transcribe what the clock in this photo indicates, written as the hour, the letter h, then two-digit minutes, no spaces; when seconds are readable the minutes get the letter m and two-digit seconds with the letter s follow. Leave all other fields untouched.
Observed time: 11h59
